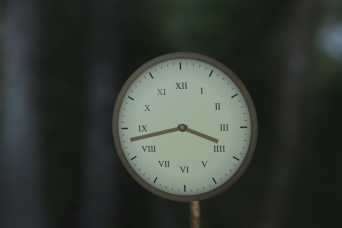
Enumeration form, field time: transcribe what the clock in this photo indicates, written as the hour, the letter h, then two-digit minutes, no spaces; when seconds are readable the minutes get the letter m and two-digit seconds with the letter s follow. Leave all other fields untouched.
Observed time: 3h43
